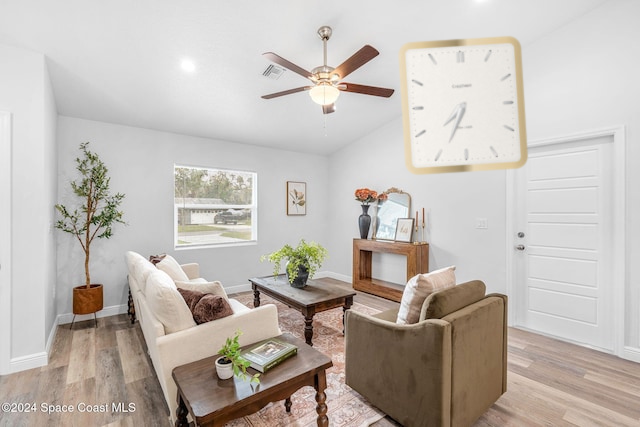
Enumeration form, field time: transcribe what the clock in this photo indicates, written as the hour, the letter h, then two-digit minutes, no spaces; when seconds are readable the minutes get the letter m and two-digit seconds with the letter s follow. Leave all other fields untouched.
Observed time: 7h34
